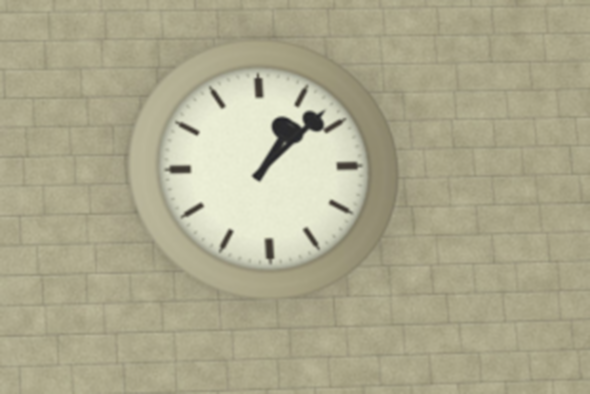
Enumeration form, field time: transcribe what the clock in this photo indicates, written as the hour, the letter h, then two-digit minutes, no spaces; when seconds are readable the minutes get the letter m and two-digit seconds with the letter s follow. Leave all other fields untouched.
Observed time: 1h08
